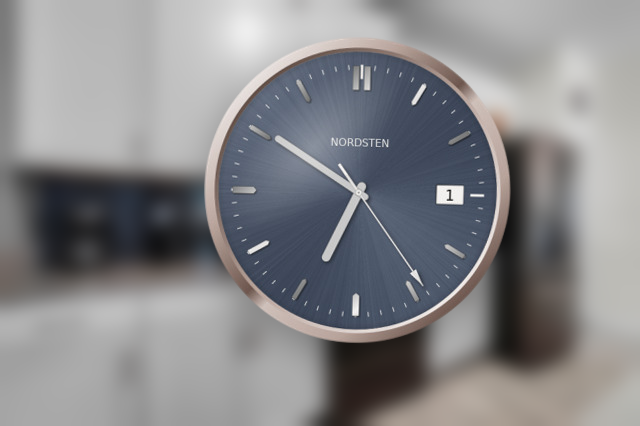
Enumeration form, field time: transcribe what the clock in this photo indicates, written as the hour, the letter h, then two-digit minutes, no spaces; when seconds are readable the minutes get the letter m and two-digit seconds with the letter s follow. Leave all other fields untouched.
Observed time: 6h50m24s
